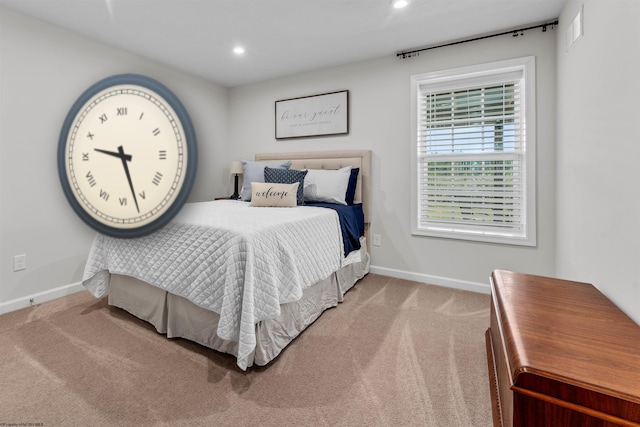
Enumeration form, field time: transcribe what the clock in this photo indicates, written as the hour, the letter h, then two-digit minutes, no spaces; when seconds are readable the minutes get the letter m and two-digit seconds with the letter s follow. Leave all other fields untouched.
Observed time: 9h27
